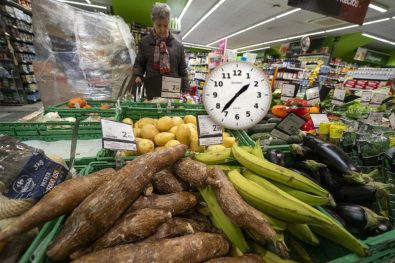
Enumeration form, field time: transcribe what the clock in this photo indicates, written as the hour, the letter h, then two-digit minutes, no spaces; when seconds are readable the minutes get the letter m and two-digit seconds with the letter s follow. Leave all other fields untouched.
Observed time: 1h37
